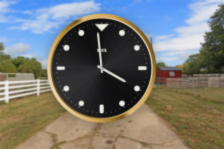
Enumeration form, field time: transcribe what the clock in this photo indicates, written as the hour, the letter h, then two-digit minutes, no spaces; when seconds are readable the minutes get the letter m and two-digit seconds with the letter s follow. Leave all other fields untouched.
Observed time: 3h59
